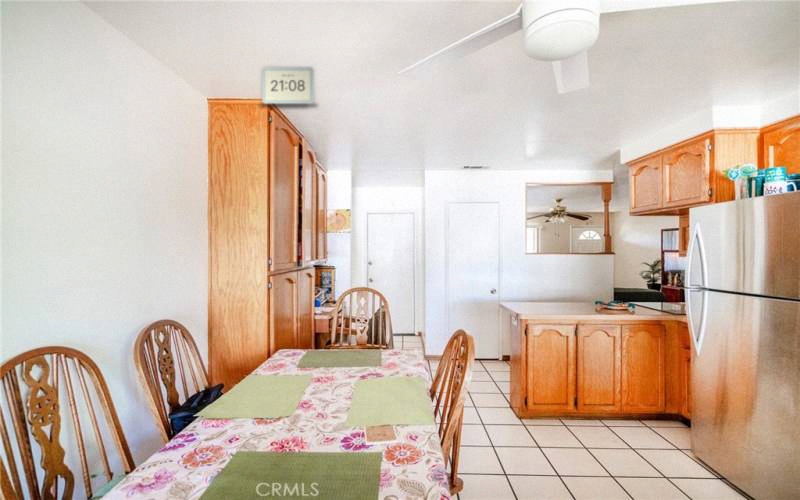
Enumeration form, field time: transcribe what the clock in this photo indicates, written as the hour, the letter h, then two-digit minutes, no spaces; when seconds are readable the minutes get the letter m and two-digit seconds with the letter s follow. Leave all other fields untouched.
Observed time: 21h08
